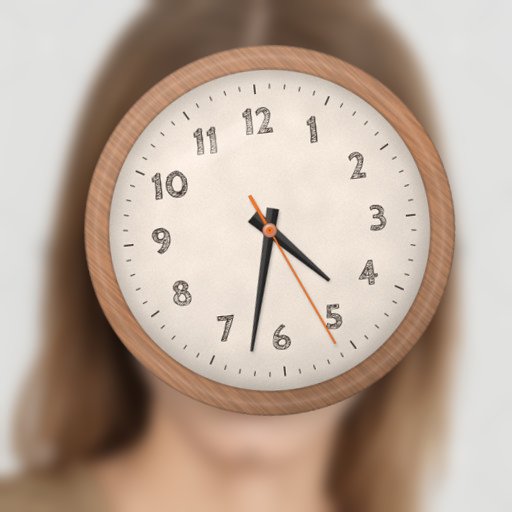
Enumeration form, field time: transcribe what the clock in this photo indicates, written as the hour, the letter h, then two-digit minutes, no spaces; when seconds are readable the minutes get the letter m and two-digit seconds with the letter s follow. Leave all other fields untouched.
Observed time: 4h32m26s
